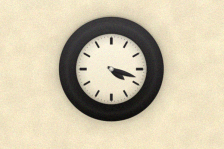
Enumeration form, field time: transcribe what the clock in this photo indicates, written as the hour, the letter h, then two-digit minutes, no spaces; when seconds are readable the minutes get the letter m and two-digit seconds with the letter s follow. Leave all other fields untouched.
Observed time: 4h18
